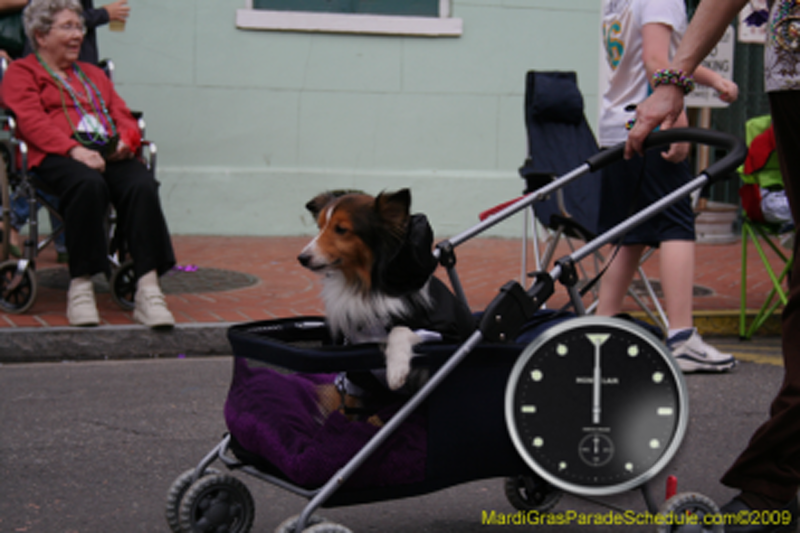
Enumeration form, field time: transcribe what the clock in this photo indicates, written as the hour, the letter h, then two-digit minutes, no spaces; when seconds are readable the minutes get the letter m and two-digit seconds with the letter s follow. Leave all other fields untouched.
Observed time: 12h00
